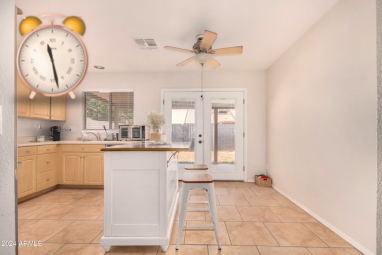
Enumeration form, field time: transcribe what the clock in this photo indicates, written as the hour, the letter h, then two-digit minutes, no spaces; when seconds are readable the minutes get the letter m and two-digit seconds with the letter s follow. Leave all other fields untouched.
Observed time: 11h28
